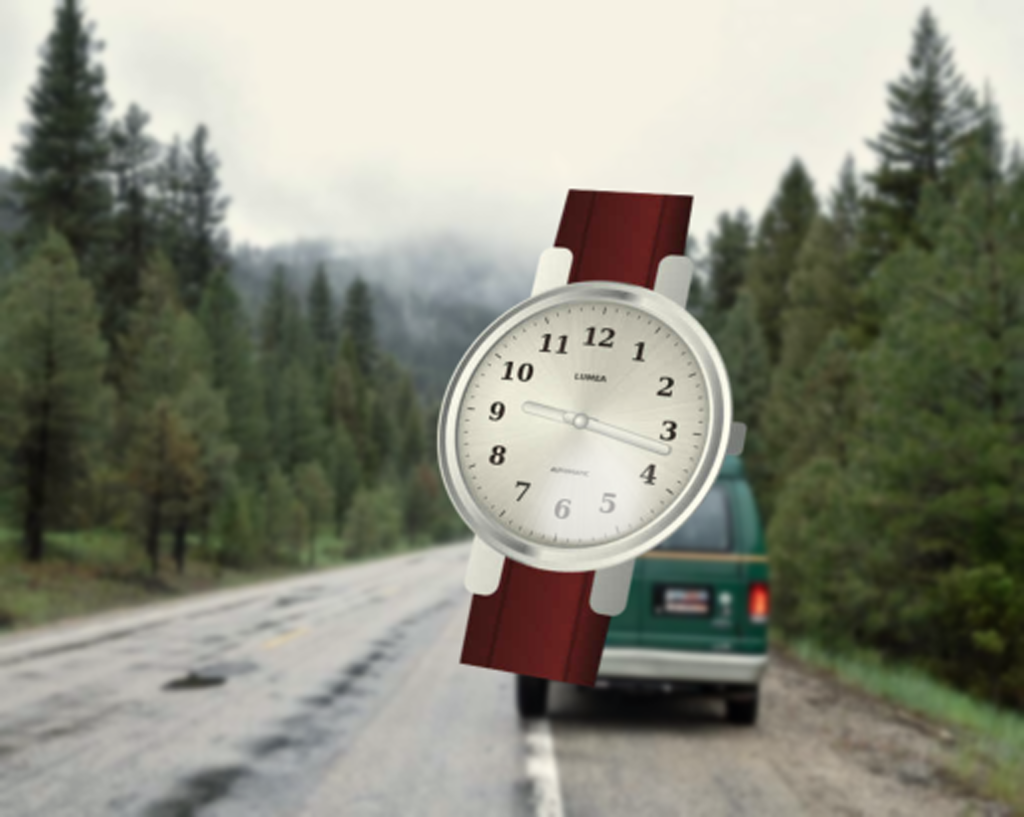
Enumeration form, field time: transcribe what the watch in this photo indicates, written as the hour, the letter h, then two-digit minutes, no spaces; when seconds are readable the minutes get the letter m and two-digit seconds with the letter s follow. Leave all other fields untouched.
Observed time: 9h17
